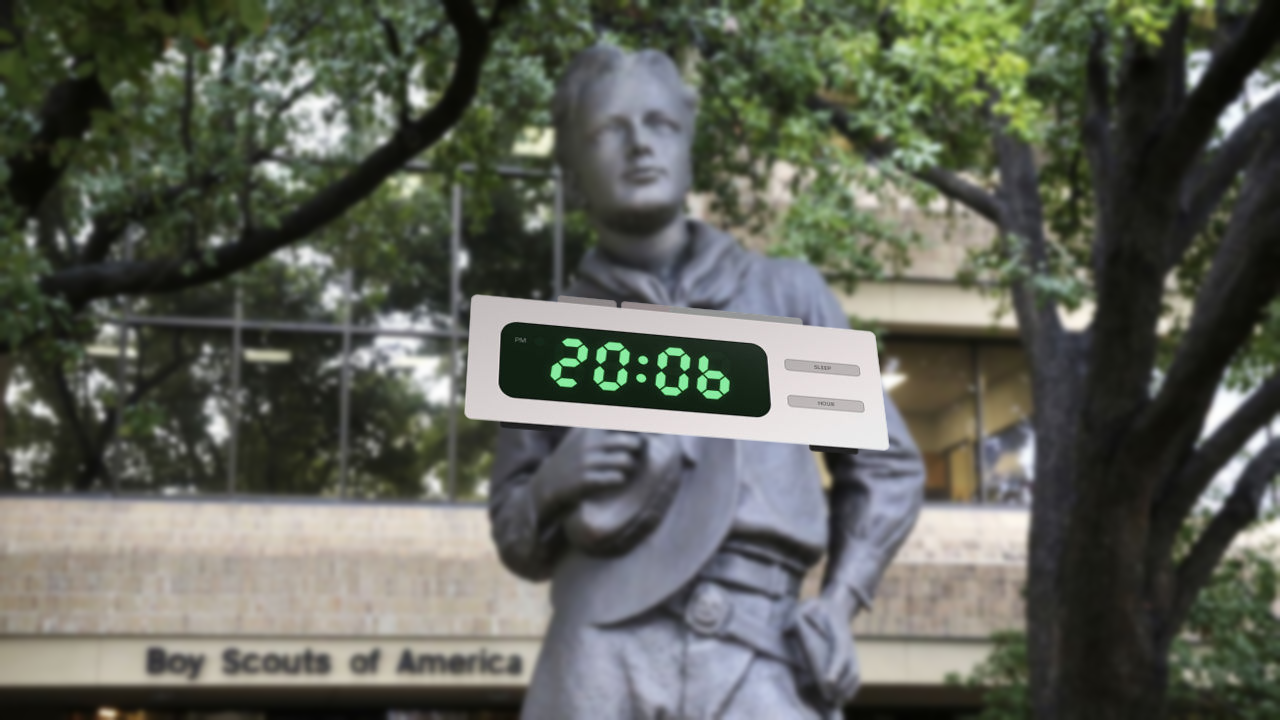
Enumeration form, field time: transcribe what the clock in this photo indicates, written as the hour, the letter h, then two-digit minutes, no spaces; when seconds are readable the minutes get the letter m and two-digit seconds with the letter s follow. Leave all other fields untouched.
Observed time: 20h06
